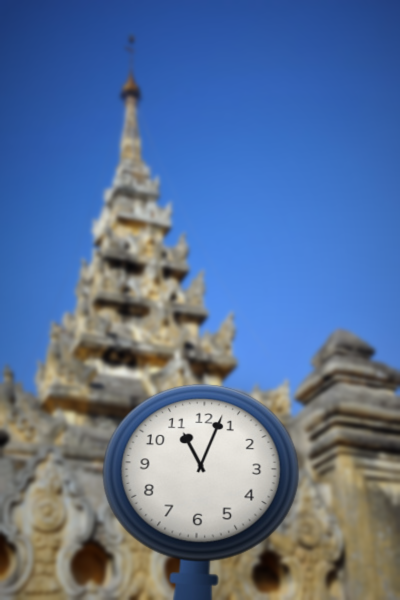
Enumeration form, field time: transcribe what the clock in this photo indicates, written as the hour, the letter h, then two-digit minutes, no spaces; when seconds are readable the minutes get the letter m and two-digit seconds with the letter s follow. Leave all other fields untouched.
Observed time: 11h03
